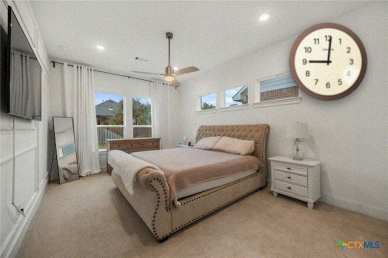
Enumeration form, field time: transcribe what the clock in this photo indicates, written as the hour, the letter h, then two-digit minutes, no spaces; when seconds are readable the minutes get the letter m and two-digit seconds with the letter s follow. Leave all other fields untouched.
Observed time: 9h01
